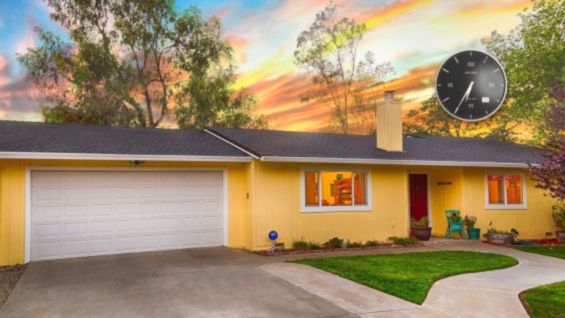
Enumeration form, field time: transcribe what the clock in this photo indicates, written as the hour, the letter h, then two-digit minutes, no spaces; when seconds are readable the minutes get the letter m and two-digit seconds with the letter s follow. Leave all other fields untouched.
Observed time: 6h35
